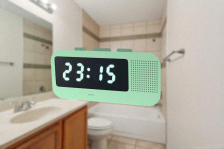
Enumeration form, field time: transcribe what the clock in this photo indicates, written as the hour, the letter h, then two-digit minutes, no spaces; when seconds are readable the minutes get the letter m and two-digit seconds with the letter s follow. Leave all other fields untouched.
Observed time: 23h15
